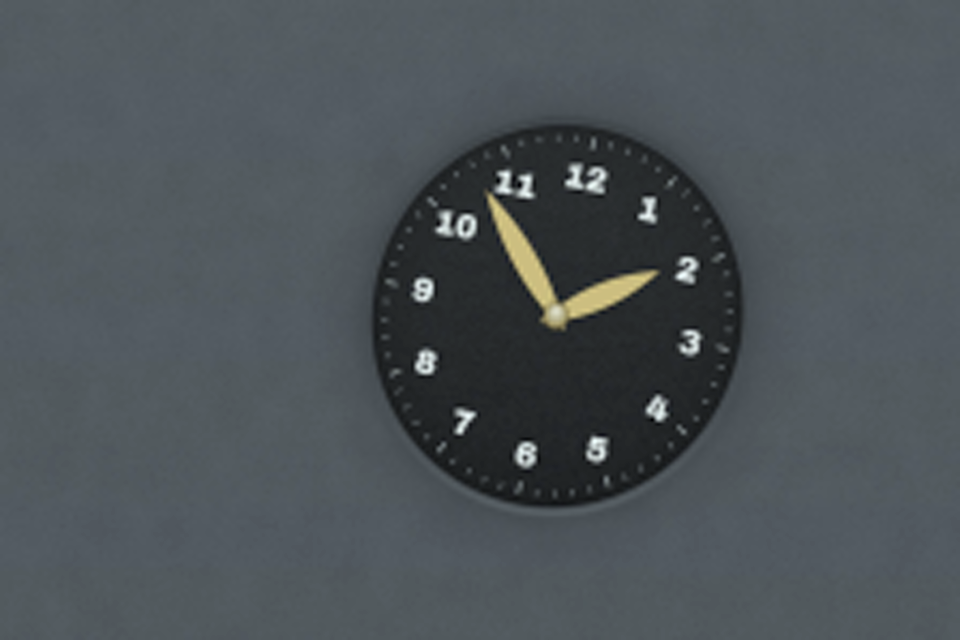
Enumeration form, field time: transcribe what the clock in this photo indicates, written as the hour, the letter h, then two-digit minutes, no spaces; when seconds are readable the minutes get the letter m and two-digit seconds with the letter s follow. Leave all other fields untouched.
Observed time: 1h53
